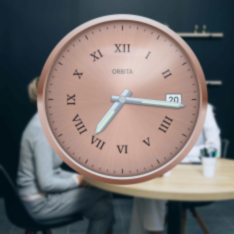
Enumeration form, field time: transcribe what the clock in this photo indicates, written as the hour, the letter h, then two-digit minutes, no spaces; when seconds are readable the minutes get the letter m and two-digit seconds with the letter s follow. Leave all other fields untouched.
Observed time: 7h16
